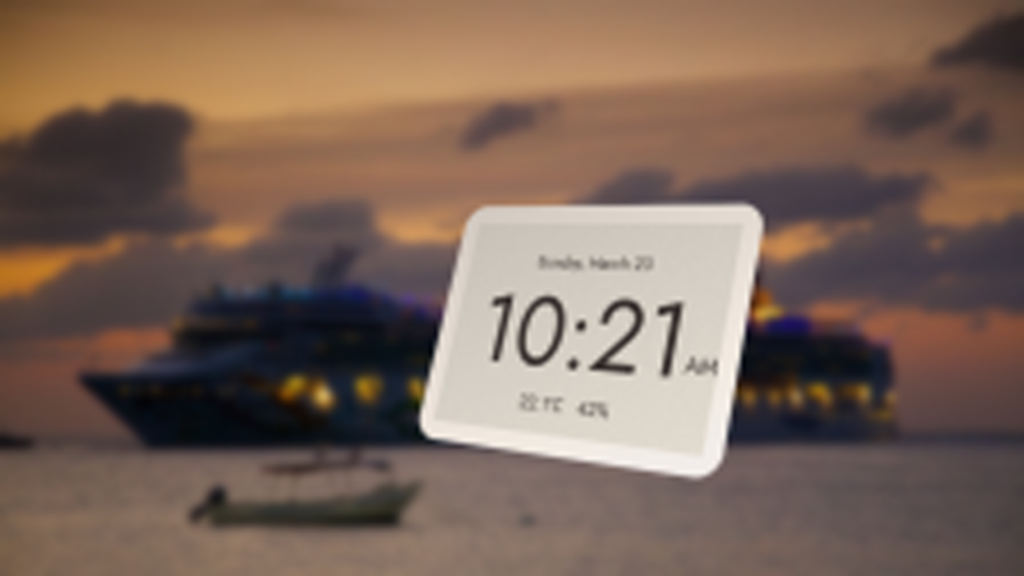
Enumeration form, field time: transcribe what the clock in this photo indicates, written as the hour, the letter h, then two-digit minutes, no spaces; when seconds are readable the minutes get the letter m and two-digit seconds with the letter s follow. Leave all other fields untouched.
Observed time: 10h21
